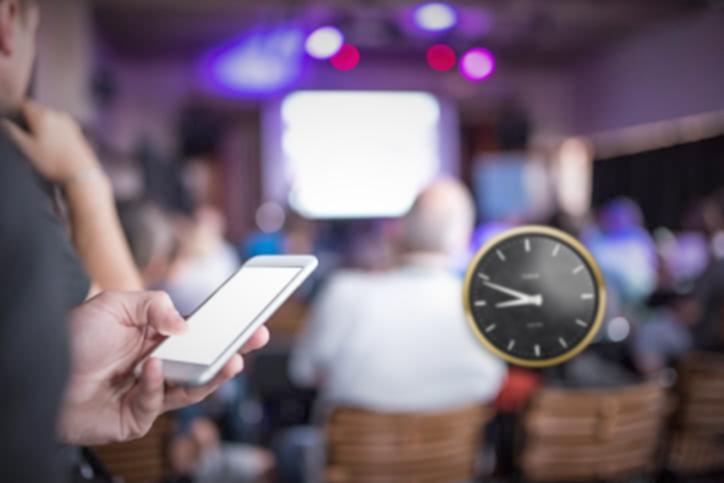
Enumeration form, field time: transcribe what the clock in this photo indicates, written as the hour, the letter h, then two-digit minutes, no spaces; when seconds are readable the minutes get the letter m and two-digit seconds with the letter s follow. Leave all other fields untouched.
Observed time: 8h49
